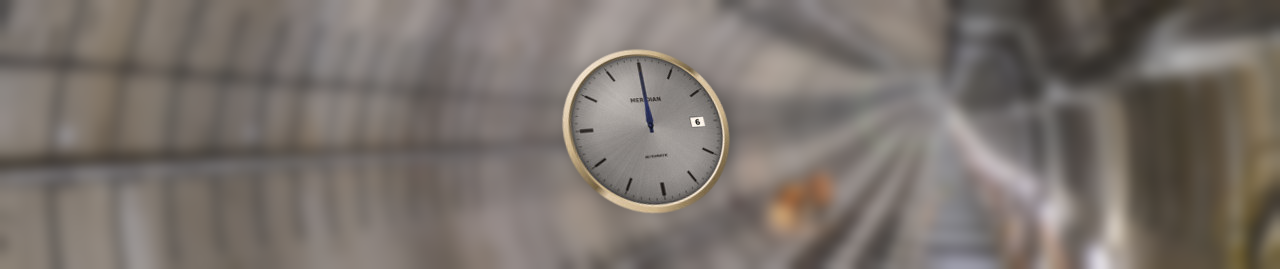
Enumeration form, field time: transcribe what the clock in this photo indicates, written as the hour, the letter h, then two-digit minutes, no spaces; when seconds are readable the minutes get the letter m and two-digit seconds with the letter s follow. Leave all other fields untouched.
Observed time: 12h00
